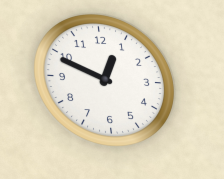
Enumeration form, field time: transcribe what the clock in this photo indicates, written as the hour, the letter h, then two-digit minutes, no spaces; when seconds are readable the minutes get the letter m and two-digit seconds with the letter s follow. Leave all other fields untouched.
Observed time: 12h49
